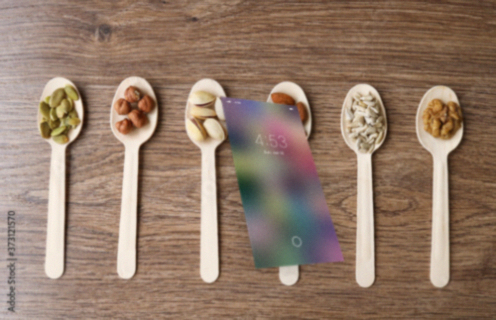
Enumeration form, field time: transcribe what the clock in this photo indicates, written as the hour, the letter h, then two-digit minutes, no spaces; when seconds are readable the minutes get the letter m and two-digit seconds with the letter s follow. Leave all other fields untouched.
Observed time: 4h53
